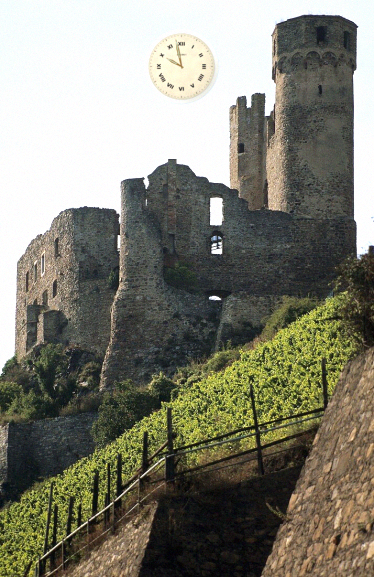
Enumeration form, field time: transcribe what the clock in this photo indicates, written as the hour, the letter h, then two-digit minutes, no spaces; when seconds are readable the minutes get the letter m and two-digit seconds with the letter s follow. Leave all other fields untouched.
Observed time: 9h58
